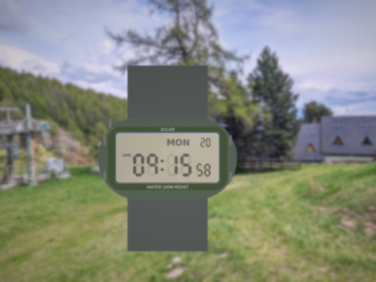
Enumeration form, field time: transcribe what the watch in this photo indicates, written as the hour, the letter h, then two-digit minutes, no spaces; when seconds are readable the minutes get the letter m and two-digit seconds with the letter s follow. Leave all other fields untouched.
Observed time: 9h15m58s
